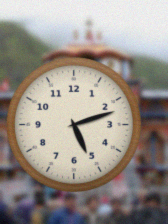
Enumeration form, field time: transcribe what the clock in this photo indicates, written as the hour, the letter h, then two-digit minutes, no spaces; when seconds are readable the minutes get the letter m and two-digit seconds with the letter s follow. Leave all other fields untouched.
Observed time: 5h12
